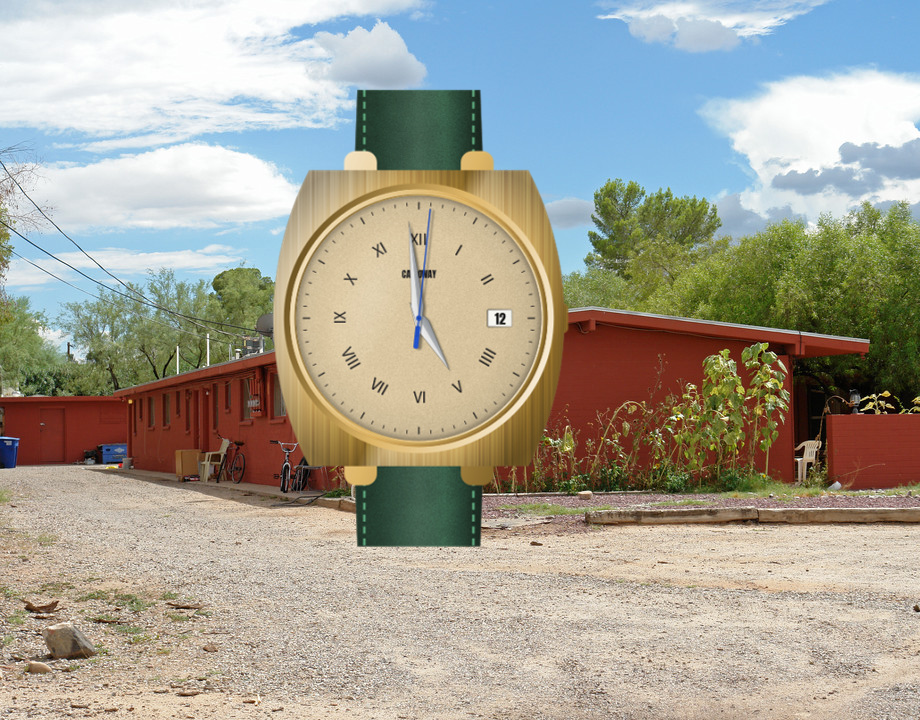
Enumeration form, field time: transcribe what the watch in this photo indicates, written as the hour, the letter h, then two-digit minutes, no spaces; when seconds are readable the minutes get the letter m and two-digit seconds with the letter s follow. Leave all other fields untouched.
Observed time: 4h59m01s
